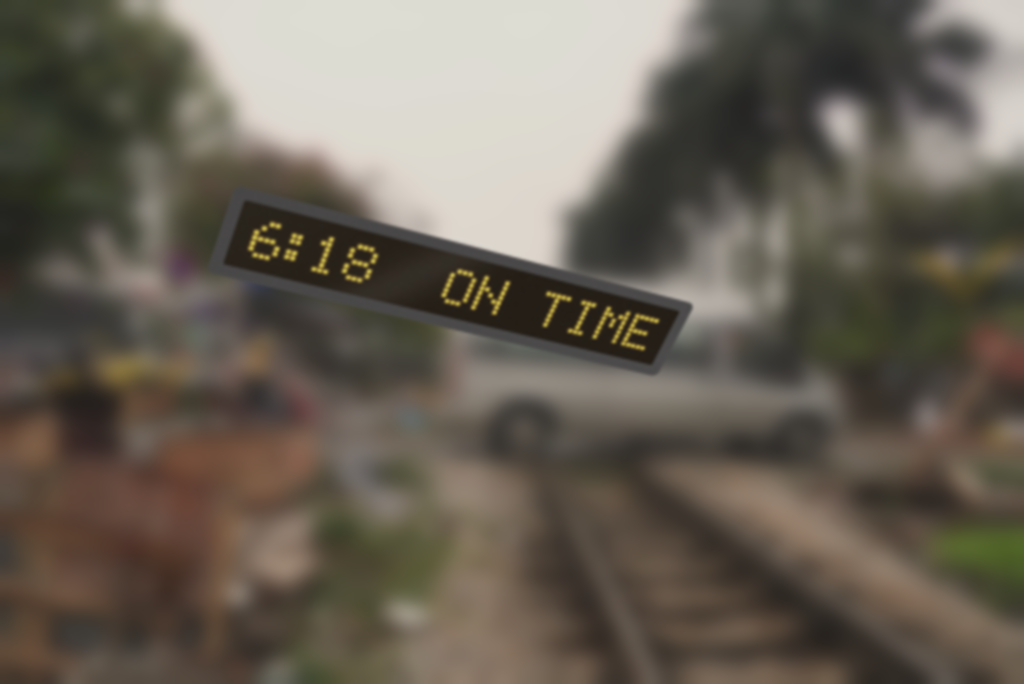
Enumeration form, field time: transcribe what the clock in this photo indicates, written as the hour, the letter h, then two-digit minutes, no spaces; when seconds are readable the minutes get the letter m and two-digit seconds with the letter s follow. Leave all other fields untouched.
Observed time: 6h18
